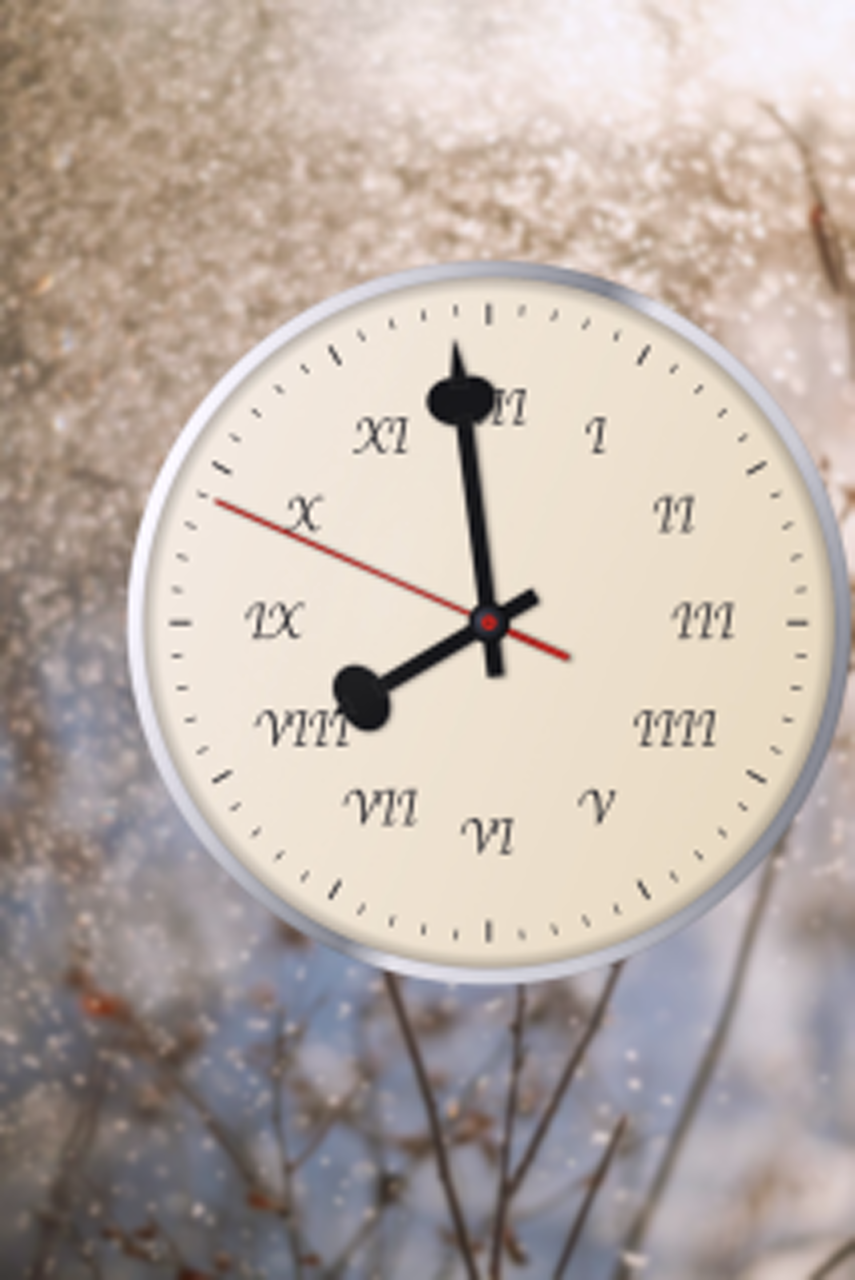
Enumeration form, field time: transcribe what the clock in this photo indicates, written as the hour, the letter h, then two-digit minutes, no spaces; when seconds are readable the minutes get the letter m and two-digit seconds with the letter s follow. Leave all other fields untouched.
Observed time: 7h58m49s
